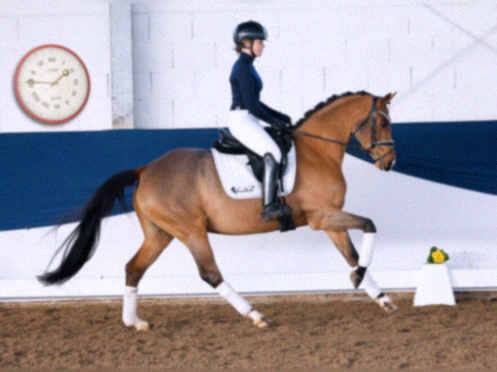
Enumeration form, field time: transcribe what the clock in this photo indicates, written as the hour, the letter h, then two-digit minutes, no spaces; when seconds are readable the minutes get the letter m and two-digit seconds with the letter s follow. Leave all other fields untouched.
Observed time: 1h46
